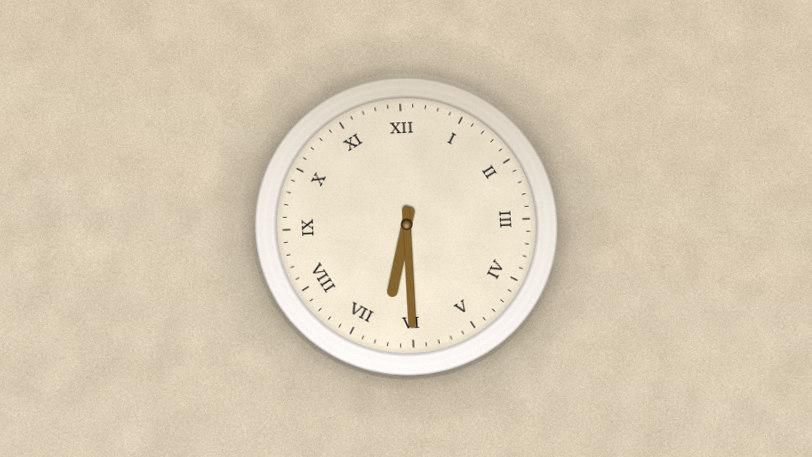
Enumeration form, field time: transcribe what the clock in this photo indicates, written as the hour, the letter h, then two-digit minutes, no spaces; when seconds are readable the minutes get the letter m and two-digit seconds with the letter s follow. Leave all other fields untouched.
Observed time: 6h30
